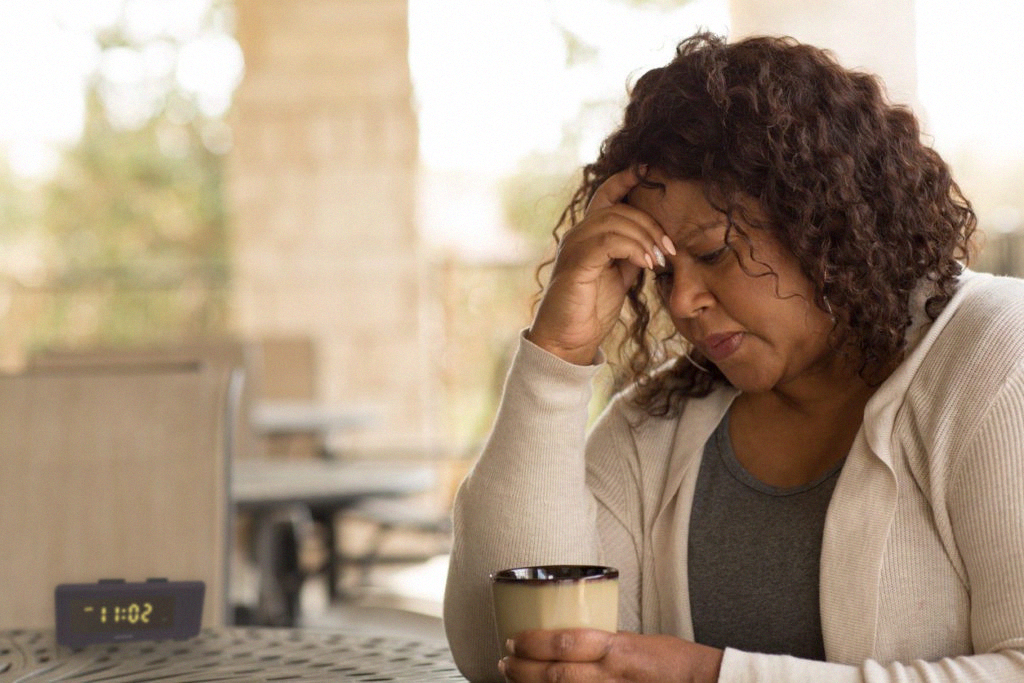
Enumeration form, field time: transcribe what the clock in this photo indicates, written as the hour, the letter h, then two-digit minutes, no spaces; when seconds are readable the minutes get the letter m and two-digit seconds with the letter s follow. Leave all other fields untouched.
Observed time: 11h02
